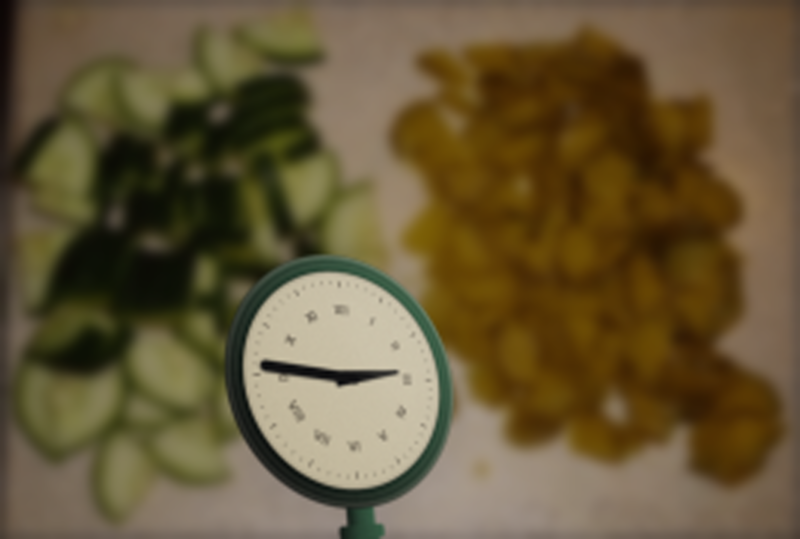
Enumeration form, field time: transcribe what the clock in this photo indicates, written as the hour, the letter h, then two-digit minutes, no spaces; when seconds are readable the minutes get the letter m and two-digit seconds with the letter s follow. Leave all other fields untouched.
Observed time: 2h46
